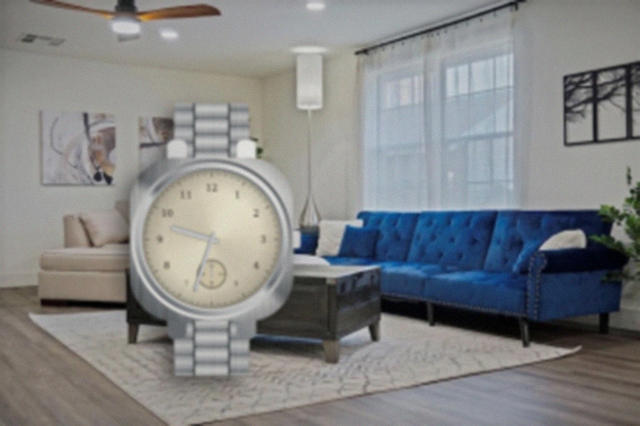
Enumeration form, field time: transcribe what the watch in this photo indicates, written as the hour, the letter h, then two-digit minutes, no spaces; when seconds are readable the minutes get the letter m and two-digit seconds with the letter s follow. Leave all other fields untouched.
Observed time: 9h33
